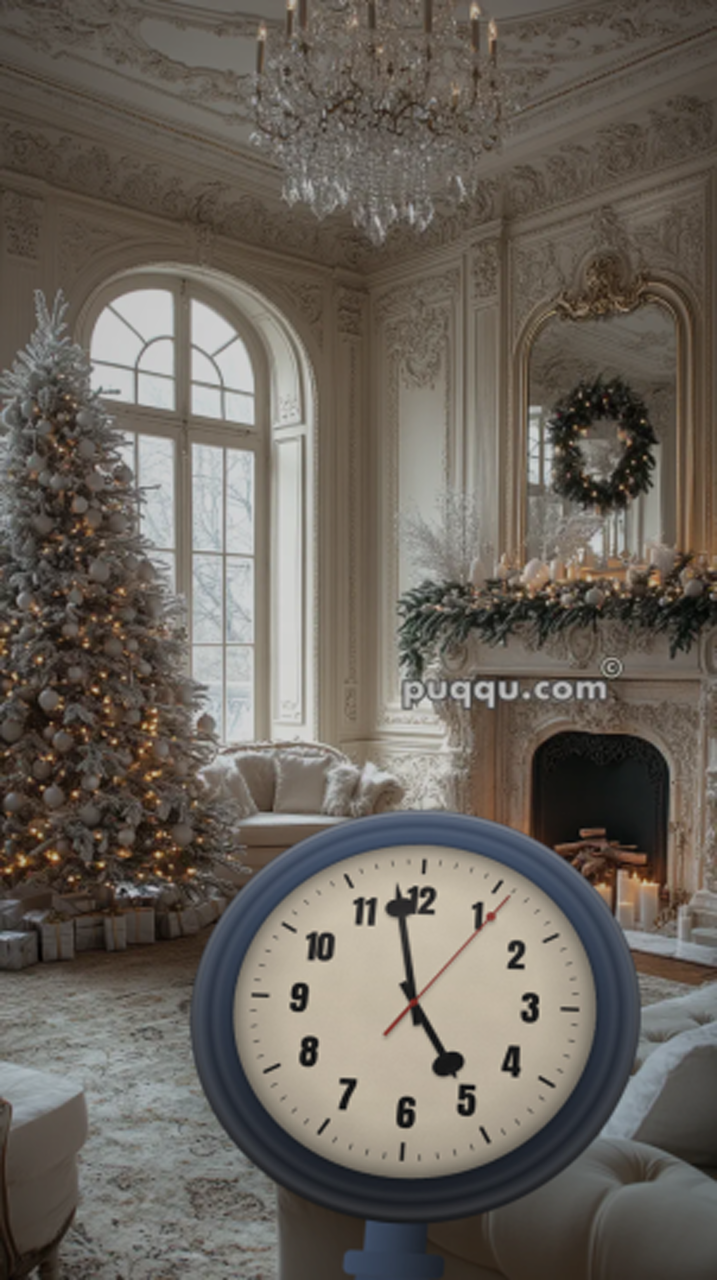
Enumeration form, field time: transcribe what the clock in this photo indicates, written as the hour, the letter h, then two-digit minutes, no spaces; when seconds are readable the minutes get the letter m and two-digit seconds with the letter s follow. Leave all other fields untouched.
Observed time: 4h58m06s
